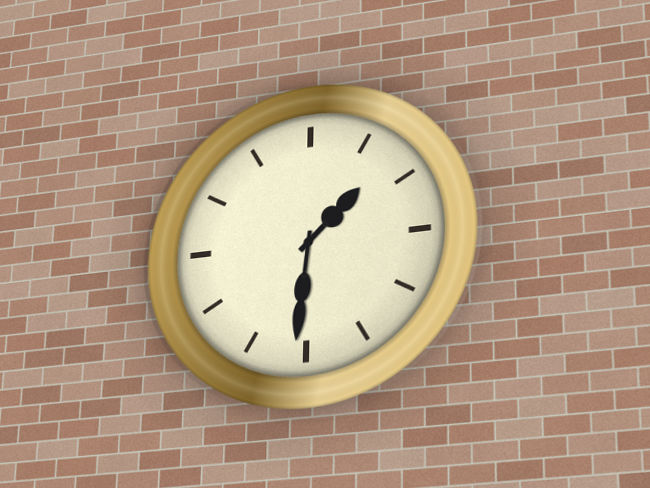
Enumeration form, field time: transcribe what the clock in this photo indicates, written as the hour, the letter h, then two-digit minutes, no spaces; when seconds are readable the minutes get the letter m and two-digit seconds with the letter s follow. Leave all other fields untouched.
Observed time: 1h31
